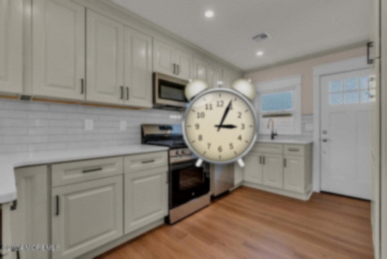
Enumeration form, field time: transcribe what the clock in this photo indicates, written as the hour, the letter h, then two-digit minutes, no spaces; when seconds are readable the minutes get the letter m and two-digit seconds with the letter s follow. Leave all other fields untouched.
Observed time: 3h04
